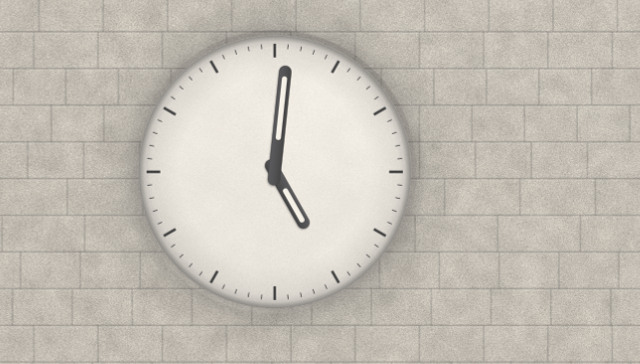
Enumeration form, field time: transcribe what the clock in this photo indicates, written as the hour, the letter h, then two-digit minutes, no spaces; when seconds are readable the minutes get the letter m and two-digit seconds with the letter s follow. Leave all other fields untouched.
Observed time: 5h01
